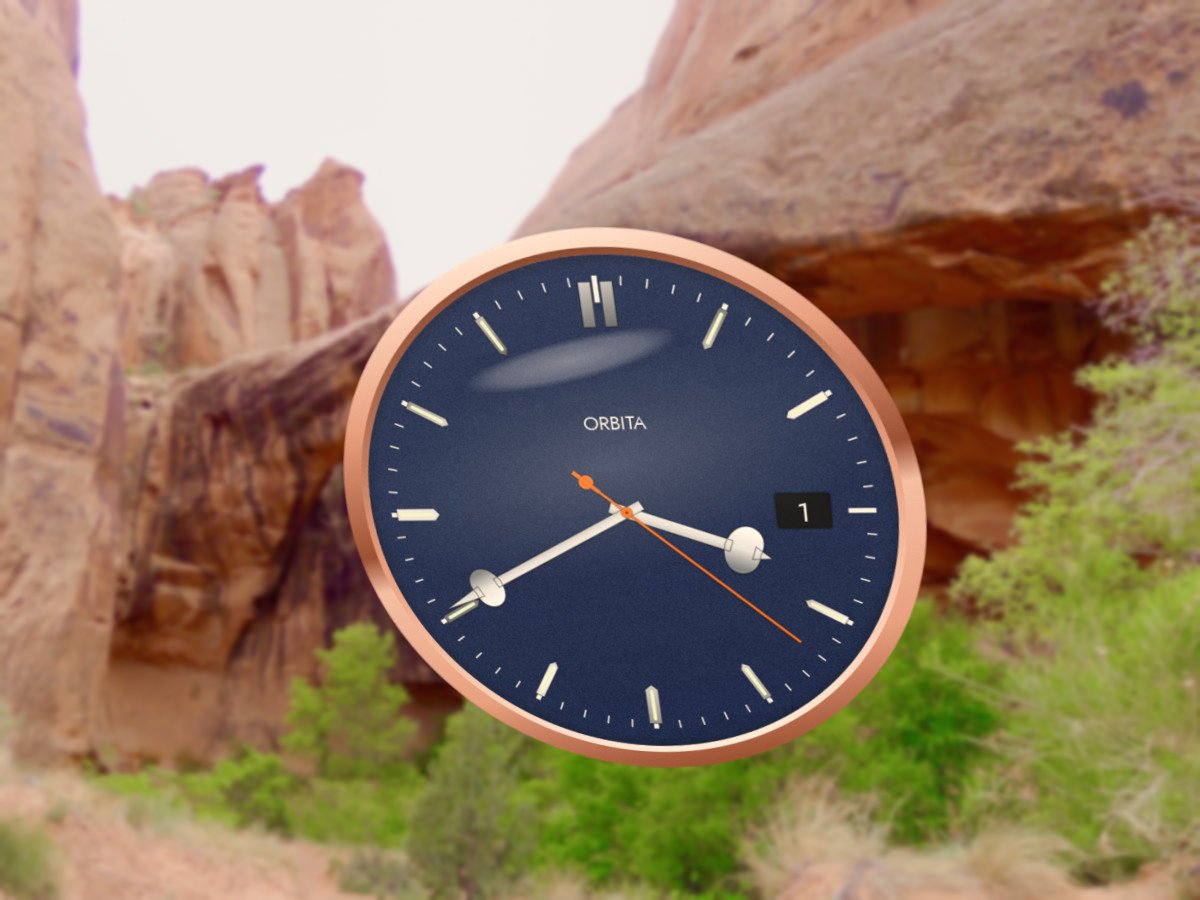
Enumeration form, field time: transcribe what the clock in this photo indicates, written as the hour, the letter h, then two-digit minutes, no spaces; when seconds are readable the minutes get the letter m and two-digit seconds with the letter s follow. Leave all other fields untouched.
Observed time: 3h40m22s
